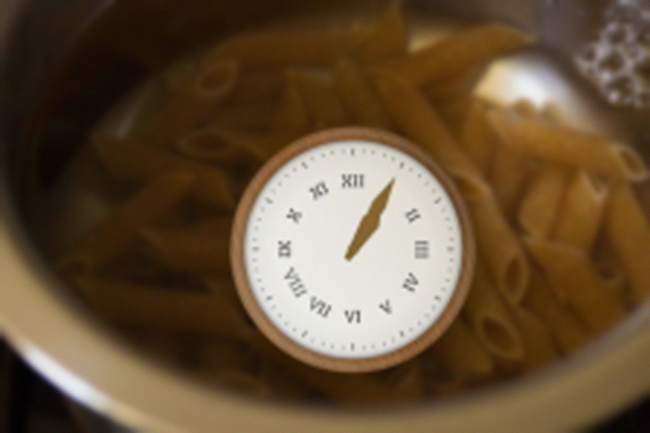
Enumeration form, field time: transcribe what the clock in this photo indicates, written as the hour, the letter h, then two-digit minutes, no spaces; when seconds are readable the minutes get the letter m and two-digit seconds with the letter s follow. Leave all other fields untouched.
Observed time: 1h05
